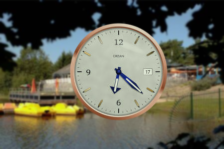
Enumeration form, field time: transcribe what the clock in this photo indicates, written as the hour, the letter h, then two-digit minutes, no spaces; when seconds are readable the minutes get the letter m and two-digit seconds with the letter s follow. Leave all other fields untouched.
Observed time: 6h22
